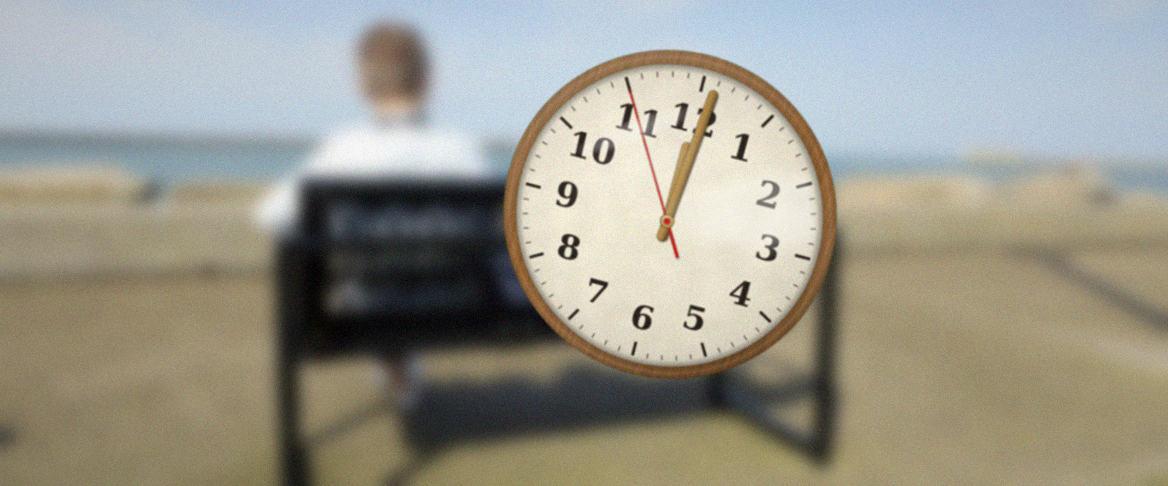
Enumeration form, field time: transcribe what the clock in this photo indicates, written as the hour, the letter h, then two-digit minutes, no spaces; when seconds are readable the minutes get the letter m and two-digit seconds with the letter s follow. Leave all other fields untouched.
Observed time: 12h00m55s
